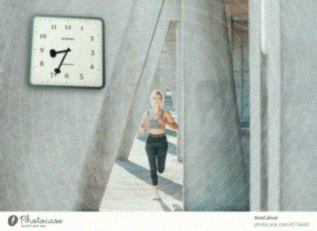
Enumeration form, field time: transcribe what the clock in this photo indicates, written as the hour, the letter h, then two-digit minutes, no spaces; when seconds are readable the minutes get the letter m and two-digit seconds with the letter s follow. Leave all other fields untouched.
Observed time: 8h34
